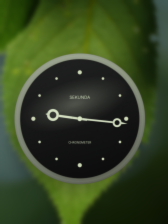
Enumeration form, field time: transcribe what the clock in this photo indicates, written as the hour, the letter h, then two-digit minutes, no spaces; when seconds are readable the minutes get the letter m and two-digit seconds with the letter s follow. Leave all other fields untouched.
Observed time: 9h16
